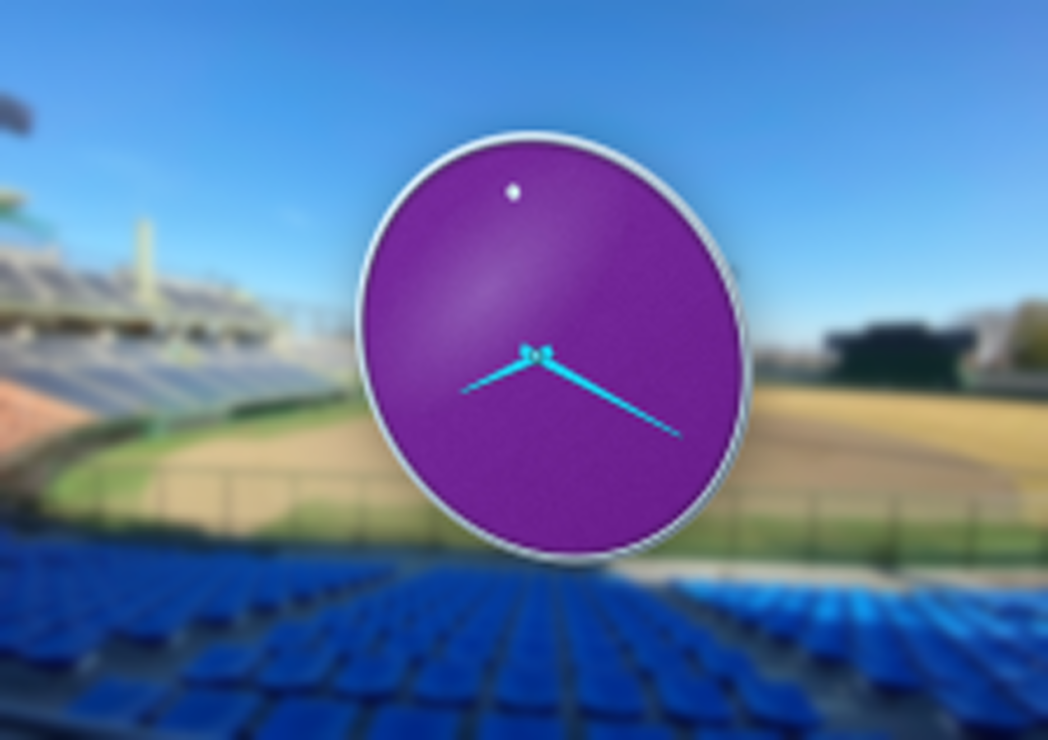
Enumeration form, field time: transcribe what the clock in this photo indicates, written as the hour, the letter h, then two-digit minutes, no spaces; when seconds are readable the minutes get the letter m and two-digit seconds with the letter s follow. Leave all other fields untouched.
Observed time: 8h20
